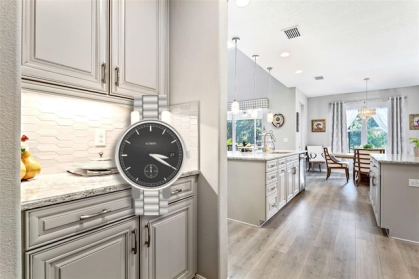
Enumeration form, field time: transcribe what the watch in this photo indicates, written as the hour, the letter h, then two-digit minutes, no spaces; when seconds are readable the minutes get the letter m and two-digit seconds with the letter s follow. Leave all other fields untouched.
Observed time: 3h20
